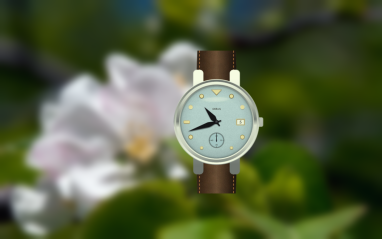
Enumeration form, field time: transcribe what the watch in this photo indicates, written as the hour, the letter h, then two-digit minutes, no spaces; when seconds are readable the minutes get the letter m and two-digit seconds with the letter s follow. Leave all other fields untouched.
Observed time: 10h42
